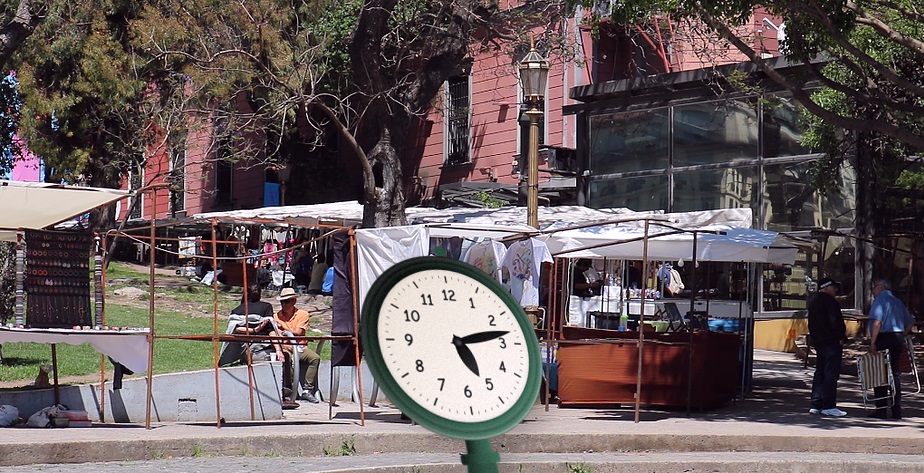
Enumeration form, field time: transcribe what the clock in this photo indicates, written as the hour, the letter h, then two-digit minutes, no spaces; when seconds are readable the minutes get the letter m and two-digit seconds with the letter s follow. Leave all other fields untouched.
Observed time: 5h13
